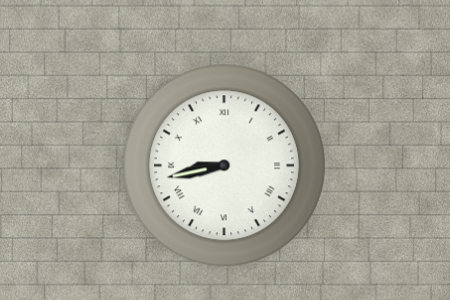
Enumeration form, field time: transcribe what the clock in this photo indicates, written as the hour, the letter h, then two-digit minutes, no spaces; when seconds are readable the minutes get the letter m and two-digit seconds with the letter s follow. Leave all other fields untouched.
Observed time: 8h43
